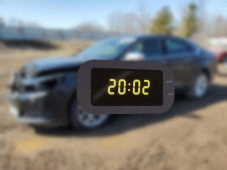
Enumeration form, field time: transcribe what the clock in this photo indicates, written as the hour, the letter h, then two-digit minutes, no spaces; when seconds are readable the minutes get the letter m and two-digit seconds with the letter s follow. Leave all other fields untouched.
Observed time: 20h02
